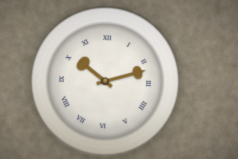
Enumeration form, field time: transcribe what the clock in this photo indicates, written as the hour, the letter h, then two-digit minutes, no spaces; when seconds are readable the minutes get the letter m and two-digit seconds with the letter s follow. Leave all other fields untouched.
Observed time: 10h12
